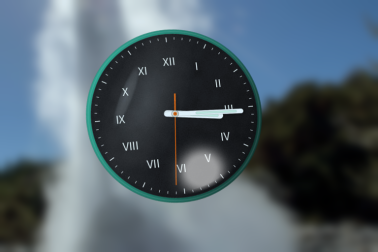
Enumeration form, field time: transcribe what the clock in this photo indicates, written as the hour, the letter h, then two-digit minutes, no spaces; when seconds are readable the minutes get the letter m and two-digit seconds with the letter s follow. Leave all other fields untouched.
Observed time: 3h15m31s
